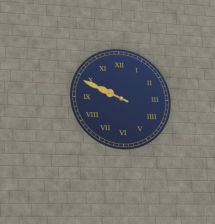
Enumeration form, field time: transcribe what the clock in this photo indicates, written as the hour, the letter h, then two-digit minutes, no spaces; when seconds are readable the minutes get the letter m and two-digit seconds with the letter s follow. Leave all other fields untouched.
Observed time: 9h49
